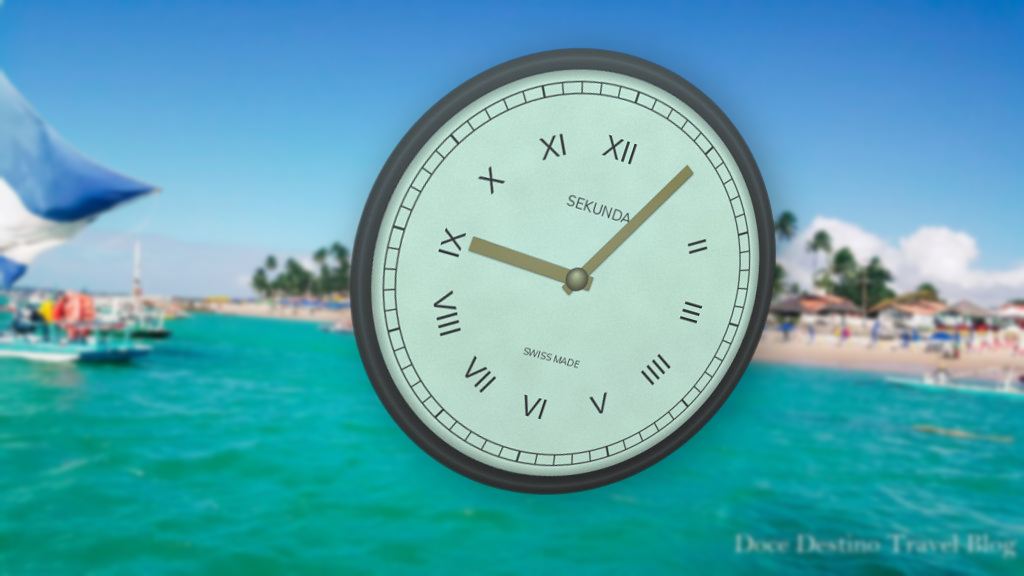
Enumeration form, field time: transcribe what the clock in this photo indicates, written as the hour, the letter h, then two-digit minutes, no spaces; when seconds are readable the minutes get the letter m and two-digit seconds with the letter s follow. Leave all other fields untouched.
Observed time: 9h05
